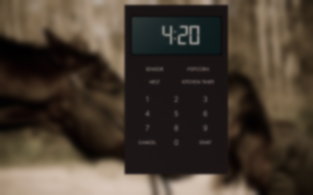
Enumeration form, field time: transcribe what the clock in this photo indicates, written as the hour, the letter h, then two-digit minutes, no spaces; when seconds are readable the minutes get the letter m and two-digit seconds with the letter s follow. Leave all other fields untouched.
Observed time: 4h20
